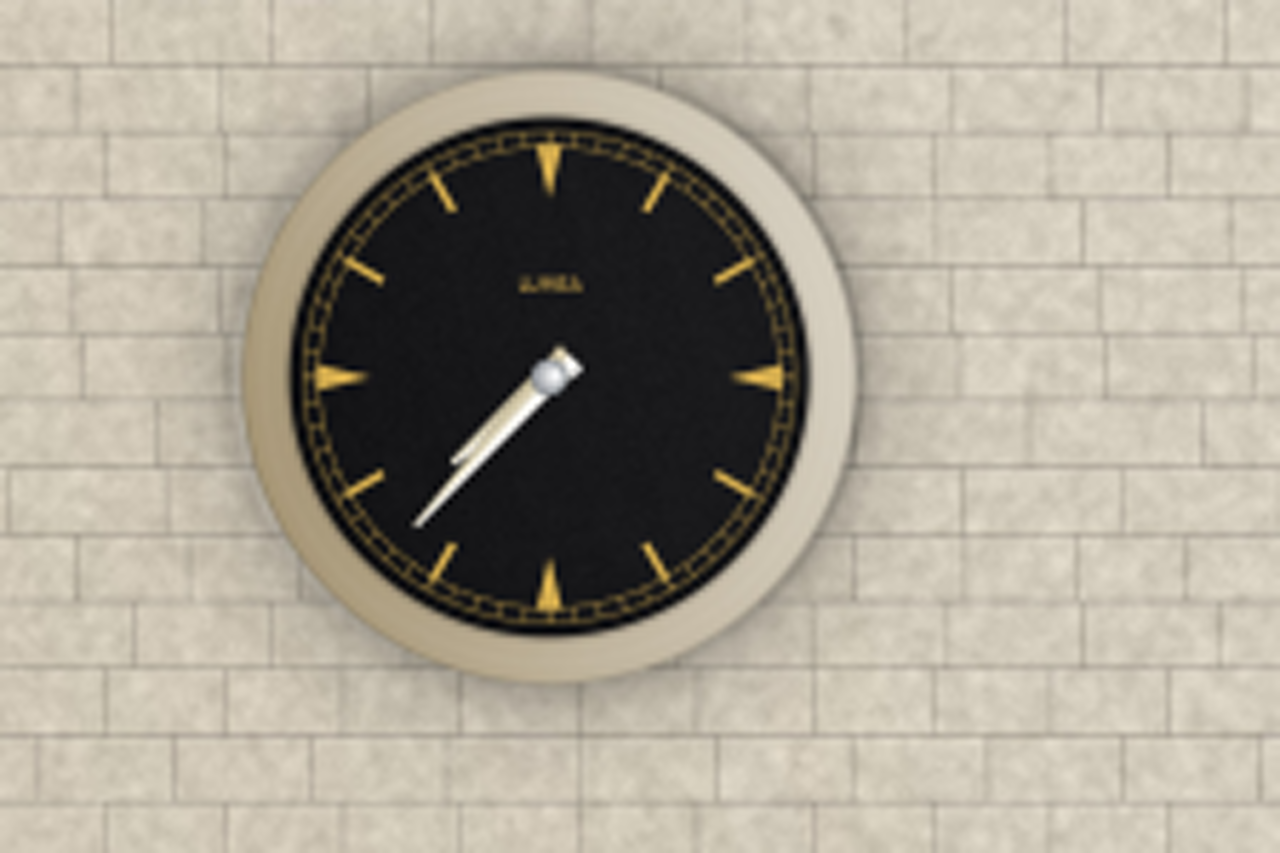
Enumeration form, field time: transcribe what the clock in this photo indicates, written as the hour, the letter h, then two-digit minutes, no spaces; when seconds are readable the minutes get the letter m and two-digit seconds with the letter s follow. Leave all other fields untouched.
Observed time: 7h37
